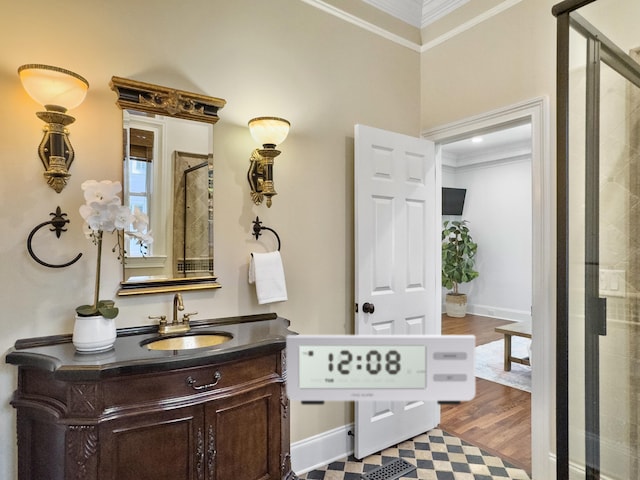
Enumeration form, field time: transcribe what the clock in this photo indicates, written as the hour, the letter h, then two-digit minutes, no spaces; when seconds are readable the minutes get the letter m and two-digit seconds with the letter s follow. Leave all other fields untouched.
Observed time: 12h08
